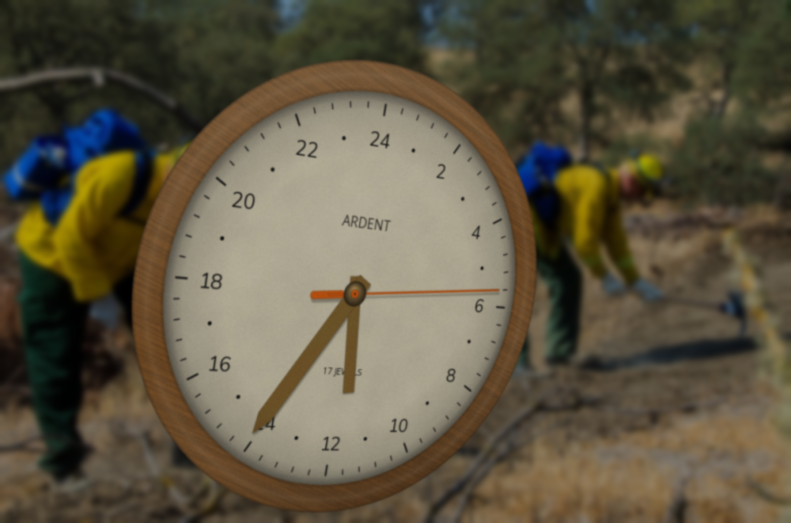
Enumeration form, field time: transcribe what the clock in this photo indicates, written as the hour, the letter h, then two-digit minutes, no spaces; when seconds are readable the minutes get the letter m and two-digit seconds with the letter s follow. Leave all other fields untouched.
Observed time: 11h35m14s
